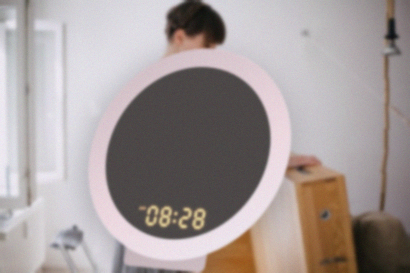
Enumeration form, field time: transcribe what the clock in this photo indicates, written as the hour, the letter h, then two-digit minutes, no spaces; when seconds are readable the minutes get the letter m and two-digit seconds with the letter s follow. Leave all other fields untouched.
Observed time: 8h28
